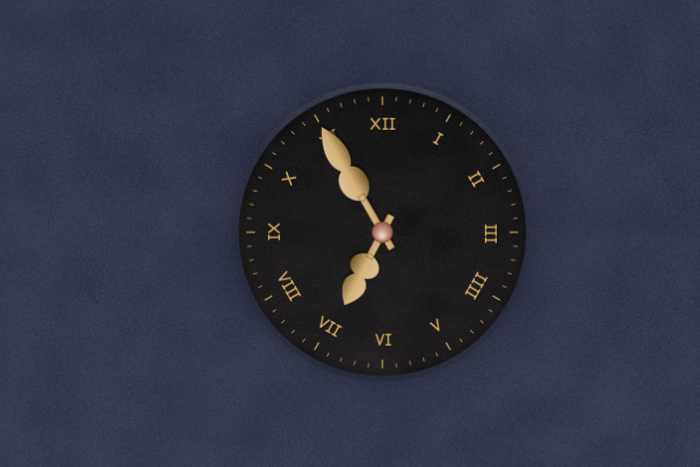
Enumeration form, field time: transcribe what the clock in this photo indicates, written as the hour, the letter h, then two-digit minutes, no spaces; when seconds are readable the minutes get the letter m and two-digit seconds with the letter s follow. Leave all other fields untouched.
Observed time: 6h55
